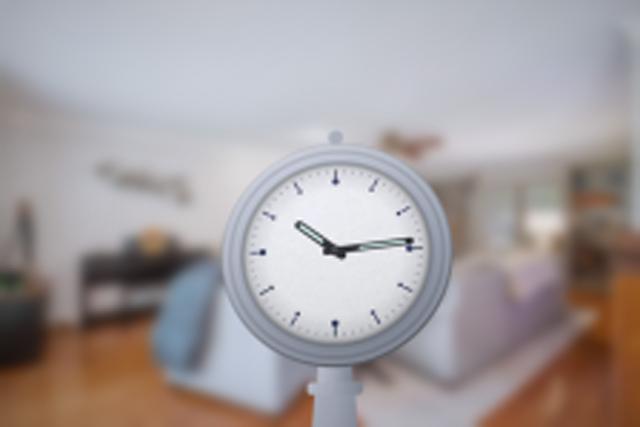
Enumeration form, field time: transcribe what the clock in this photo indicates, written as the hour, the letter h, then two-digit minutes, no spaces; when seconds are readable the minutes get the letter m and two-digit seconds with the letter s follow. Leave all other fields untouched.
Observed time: 10h14
